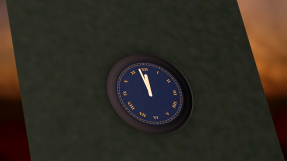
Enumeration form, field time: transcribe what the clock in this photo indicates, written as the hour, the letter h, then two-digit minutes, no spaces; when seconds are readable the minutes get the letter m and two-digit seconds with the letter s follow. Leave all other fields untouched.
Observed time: 11h58
